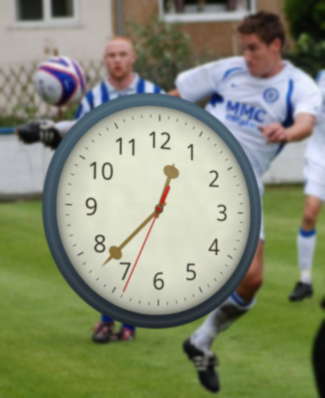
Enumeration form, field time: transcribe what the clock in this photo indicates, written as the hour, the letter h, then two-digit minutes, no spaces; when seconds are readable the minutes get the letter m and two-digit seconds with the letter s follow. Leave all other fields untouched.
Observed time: 12h37m34s
